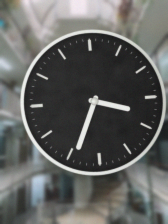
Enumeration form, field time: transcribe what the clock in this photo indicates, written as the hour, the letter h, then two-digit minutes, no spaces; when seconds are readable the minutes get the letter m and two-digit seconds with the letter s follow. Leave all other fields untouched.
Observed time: 3h34
